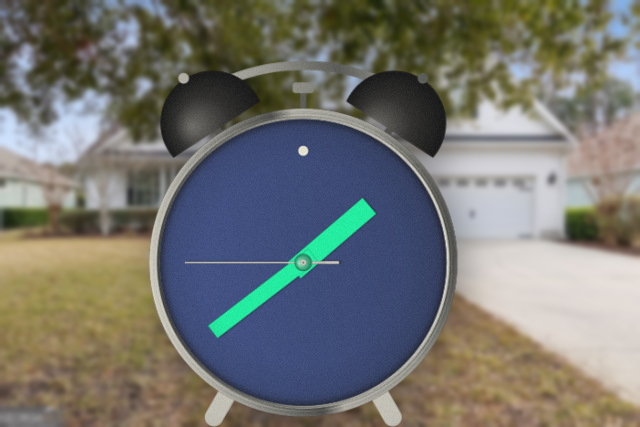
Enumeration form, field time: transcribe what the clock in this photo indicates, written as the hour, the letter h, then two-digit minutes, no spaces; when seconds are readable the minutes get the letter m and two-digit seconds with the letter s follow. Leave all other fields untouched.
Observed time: 1h38m45s
